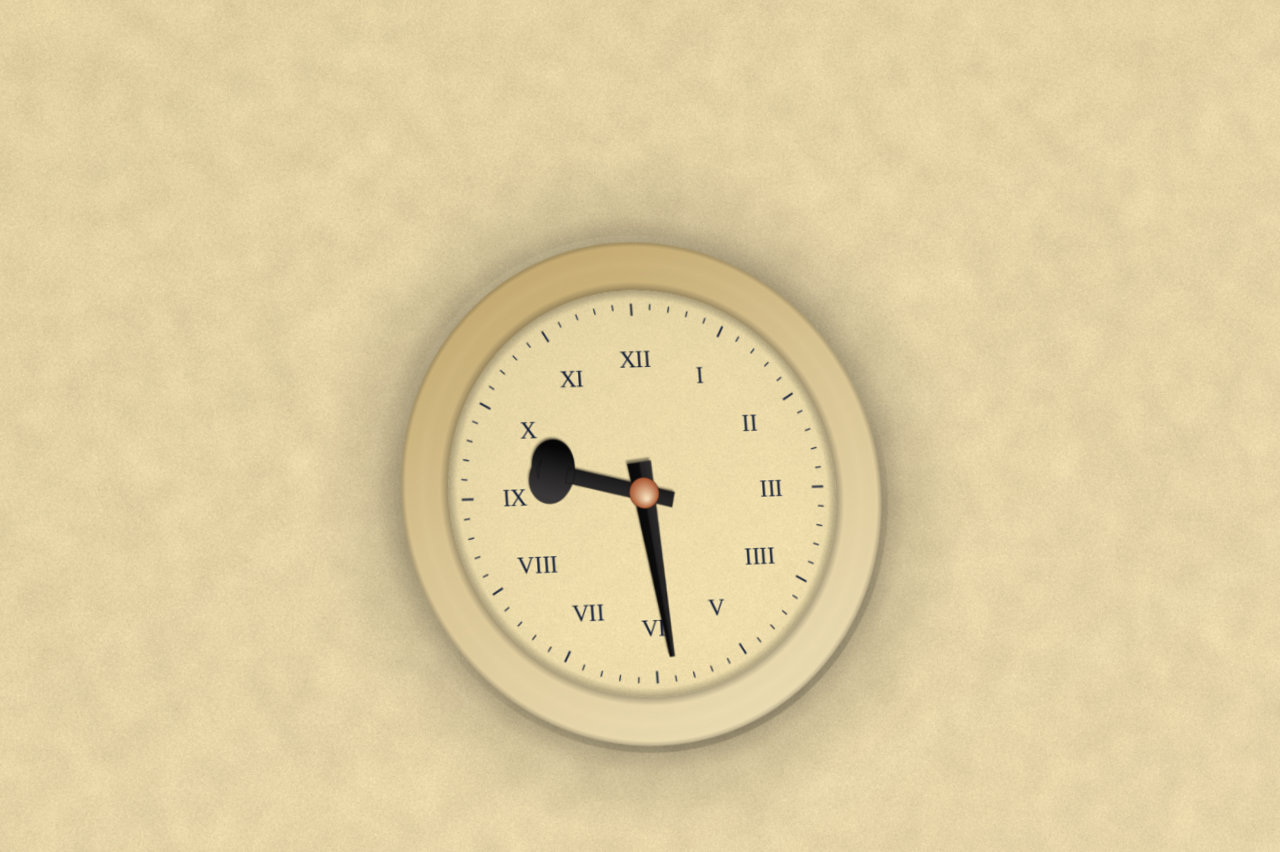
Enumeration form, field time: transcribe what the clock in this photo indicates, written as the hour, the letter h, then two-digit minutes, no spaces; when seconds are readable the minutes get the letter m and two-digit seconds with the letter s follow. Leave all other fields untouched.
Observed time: 9h29
